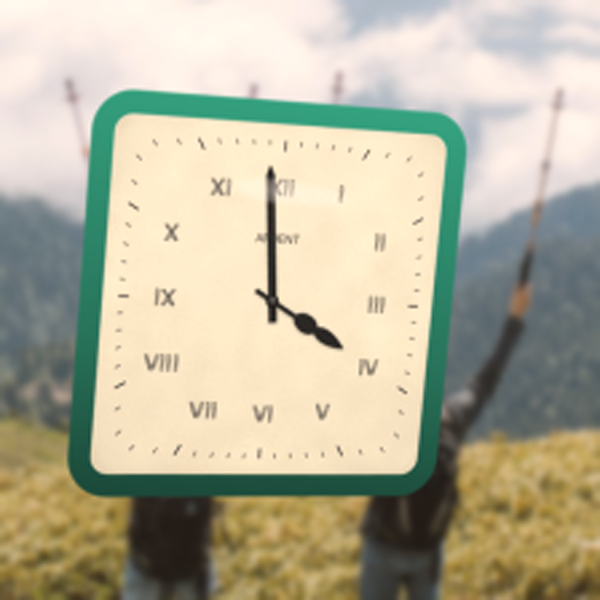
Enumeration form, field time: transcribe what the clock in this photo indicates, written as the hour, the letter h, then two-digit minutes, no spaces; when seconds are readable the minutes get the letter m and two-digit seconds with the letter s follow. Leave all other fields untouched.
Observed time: 3h59
